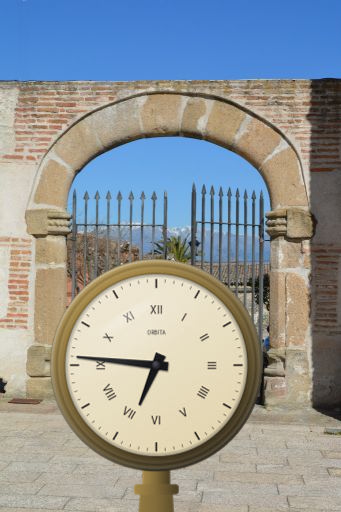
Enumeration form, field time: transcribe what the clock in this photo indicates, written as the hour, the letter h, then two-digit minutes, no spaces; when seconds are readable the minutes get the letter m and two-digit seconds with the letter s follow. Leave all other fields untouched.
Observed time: 6h46
